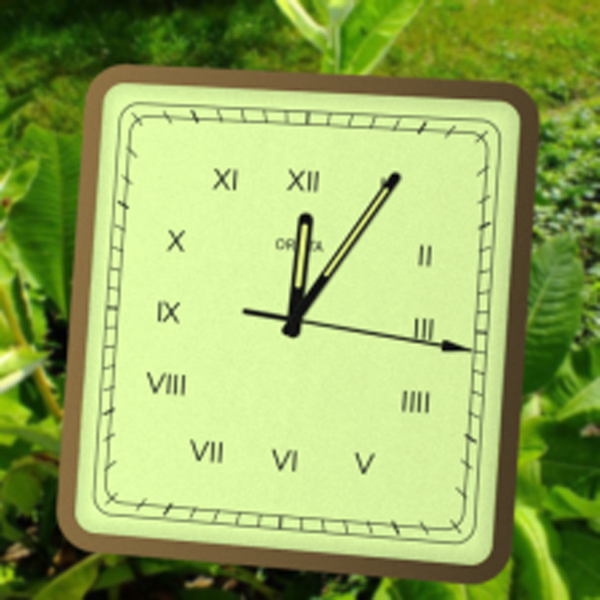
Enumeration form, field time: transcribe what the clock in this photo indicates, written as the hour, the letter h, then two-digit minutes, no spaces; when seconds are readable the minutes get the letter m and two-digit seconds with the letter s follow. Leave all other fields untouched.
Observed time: 12h05m16s
